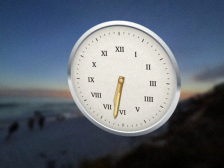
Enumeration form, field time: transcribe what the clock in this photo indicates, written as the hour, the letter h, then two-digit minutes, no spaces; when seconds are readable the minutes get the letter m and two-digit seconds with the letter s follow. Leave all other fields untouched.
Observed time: 6h32
